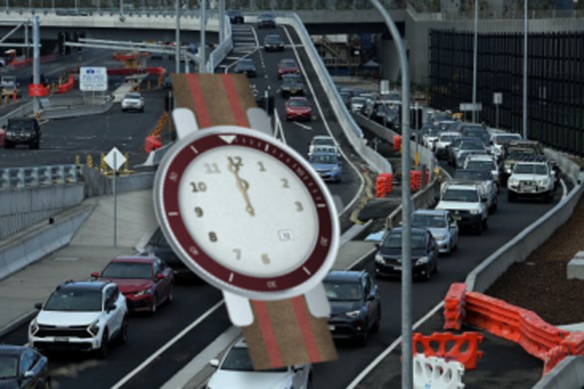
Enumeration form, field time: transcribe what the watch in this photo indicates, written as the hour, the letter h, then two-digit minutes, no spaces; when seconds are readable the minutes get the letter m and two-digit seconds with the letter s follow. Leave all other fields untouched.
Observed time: 11h59
